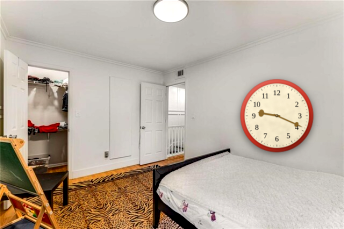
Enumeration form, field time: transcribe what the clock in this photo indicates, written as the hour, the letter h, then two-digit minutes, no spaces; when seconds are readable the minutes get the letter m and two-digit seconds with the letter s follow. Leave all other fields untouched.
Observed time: 9h19
